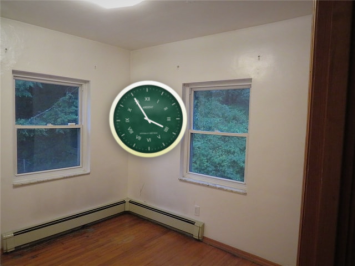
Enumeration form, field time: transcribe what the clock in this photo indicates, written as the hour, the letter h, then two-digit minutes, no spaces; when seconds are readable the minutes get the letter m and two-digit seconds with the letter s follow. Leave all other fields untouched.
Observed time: 3h55
